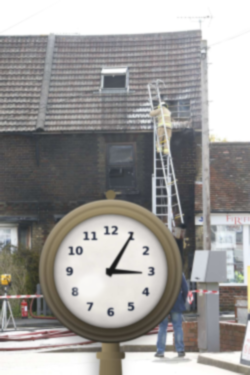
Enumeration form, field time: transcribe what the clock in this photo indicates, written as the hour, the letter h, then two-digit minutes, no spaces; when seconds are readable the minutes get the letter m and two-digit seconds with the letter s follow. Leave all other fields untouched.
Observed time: 3h05
